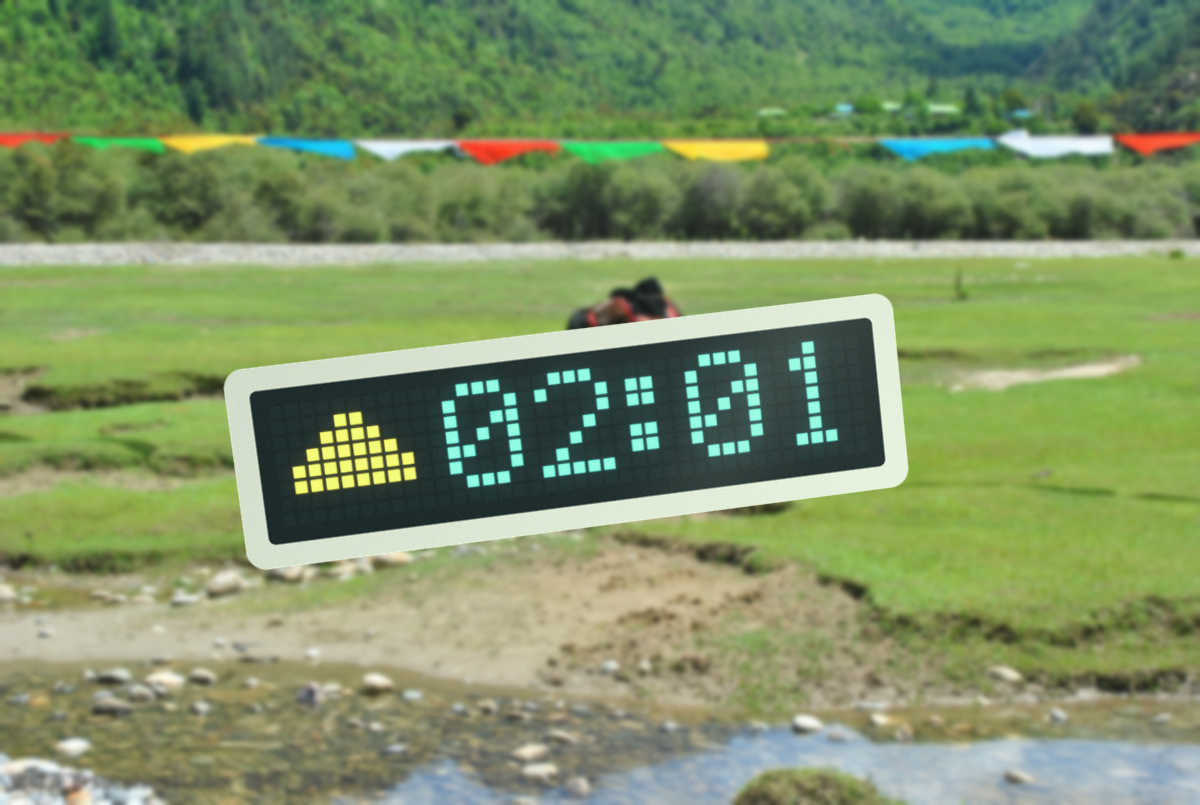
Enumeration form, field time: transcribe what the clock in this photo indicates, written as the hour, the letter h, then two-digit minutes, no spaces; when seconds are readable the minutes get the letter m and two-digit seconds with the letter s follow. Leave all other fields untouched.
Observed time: 2h01
